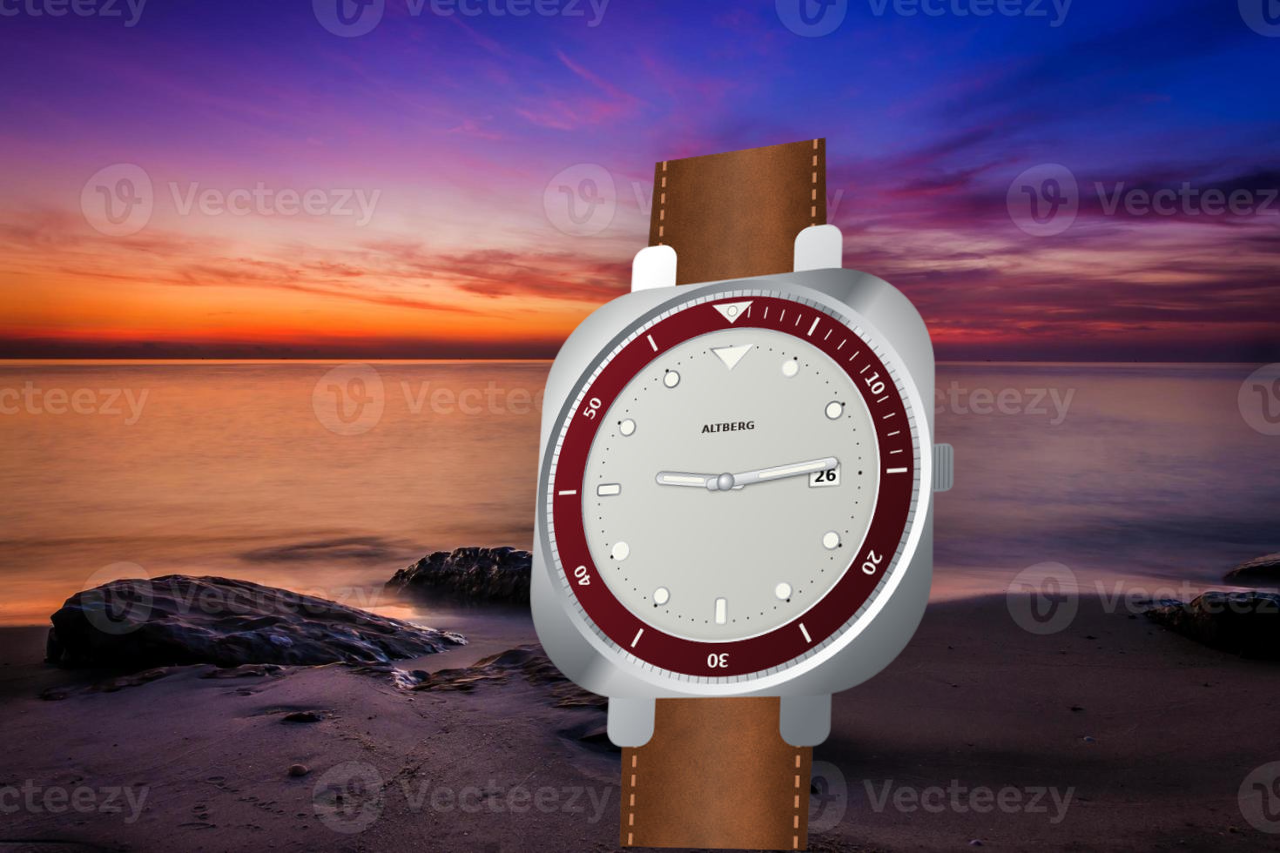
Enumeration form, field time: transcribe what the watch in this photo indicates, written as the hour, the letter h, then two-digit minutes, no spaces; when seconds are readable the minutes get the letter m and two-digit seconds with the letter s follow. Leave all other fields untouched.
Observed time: 9h14
